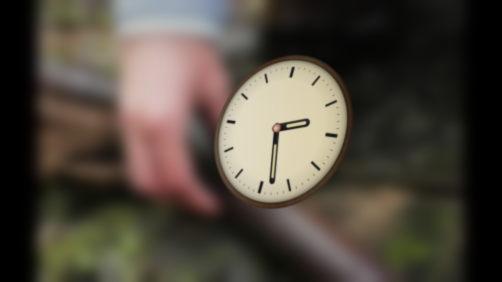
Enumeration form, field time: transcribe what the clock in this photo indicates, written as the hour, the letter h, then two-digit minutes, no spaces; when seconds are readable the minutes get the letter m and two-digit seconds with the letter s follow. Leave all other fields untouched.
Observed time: 2h28
